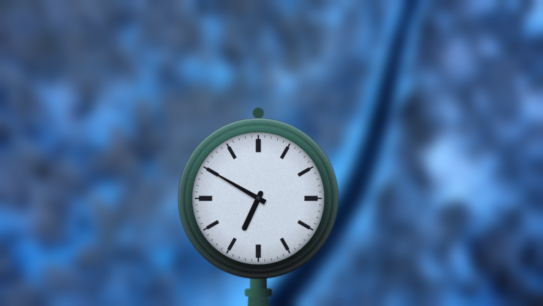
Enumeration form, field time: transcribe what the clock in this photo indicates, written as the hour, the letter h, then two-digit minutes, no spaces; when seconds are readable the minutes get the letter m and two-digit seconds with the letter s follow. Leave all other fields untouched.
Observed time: 6h50
